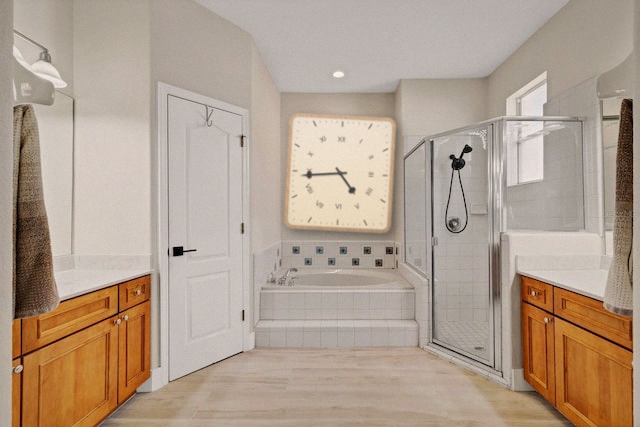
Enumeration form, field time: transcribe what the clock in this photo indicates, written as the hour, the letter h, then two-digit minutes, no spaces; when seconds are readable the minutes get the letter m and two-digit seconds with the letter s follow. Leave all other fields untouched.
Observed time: 4h44
